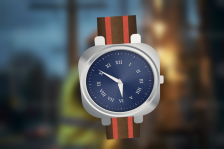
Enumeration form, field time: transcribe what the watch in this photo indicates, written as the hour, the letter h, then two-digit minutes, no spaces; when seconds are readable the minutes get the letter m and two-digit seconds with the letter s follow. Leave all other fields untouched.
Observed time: 5h51
